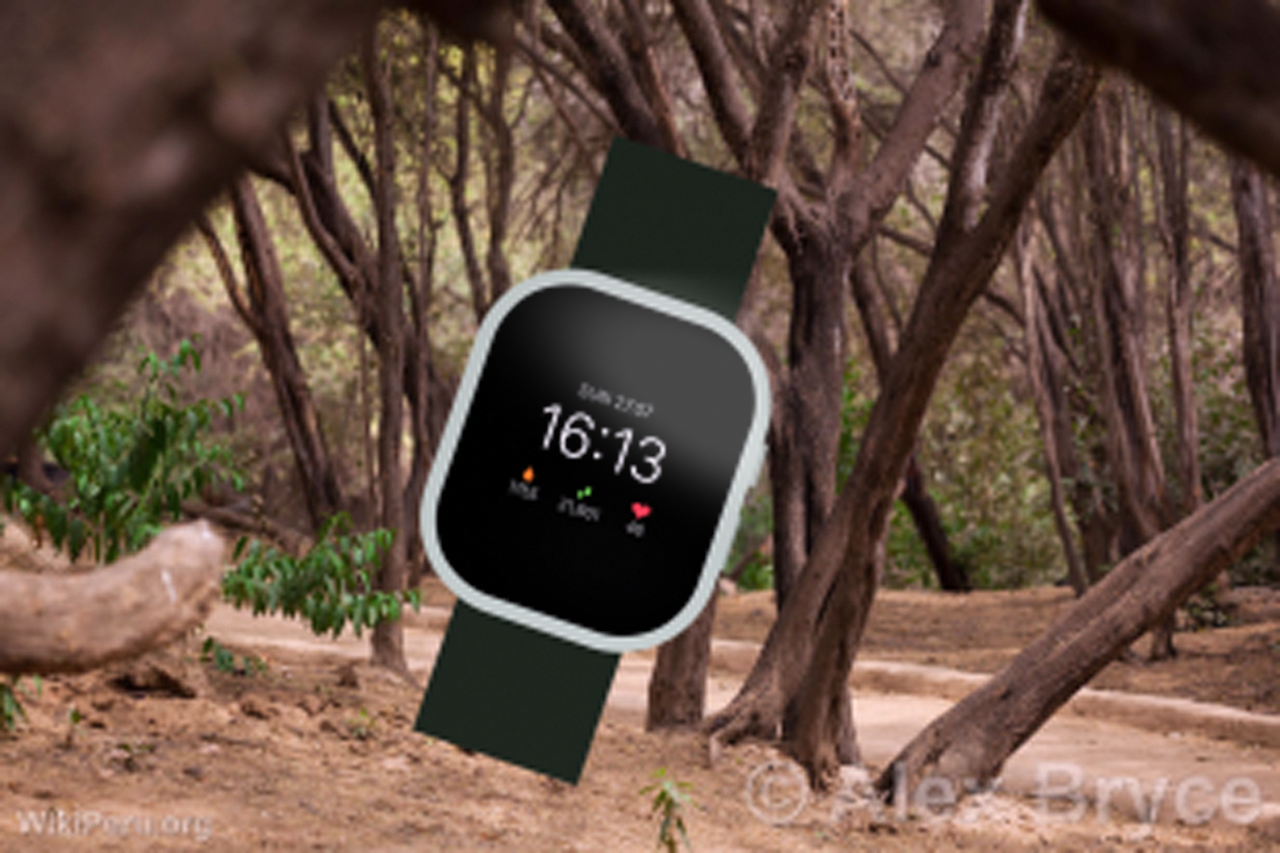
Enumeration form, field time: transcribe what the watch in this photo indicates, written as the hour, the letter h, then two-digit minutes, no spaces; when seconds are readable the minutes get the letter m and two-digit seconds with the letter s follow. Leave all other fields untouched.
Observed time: 16h13
